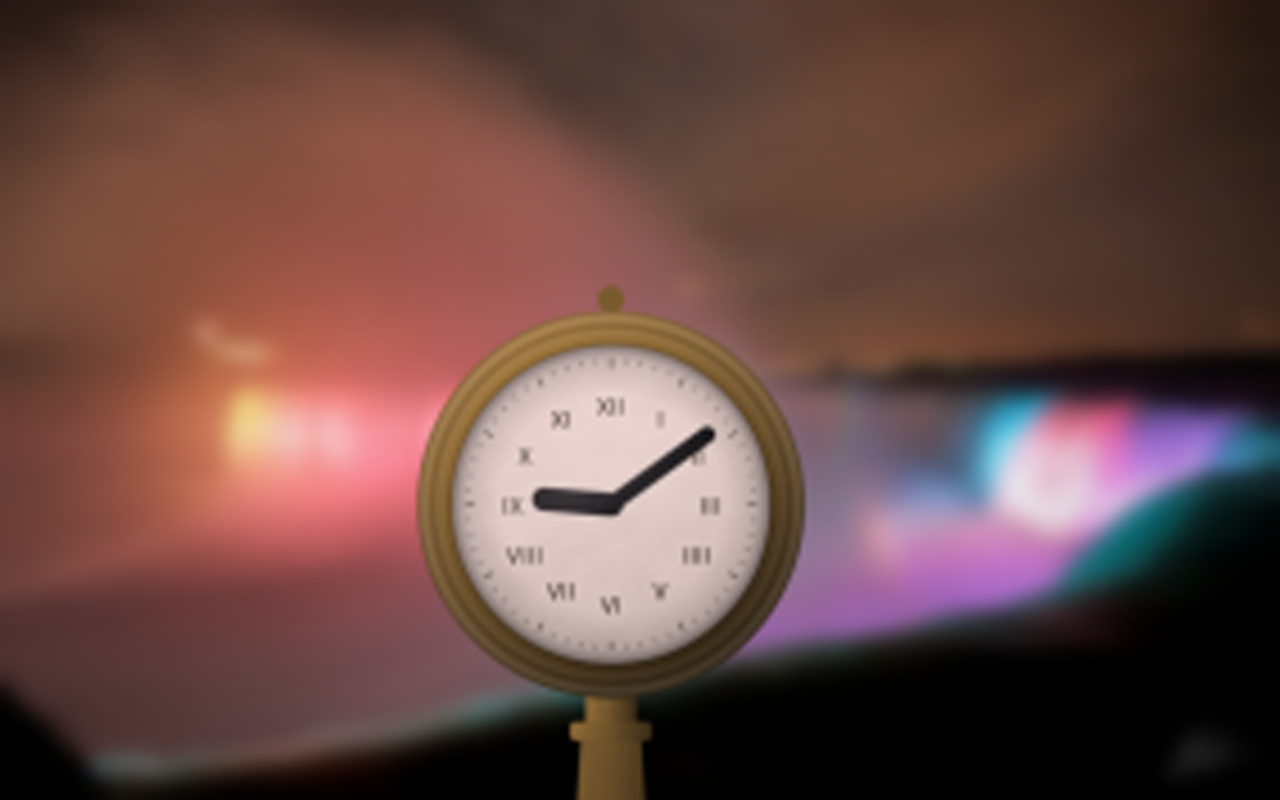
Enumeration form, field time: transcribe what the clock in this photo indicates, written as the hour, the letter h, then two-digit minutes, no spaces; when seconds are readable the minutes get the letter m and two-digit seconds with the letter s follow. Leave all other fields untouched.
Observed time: 9h09
